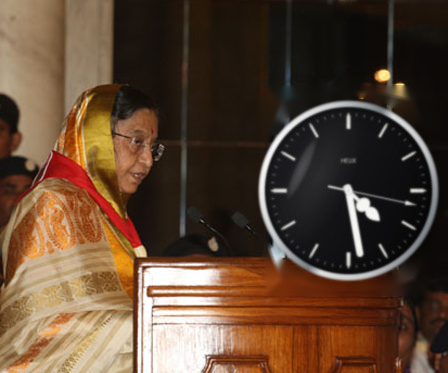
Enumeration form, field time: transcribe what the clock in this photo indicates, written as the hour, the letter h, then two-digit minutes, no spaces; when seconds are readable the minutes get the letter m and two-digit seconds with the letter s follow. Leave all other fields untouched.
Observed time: 4h28m17s
